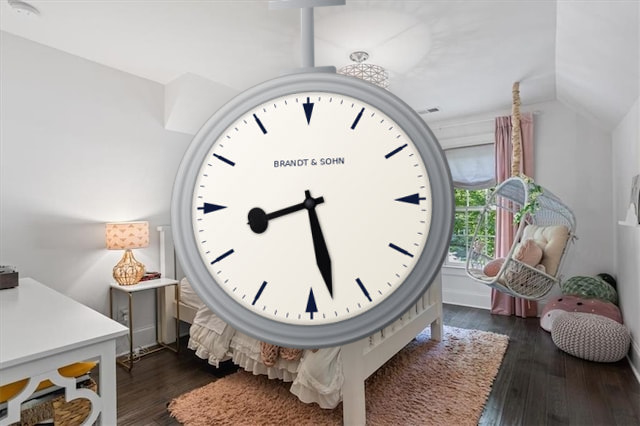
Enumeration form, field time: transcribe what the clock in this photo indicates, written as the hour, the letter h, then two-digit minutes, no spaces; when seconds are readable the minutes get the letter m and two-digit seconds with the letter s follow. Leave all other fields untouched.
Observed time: 8h28
